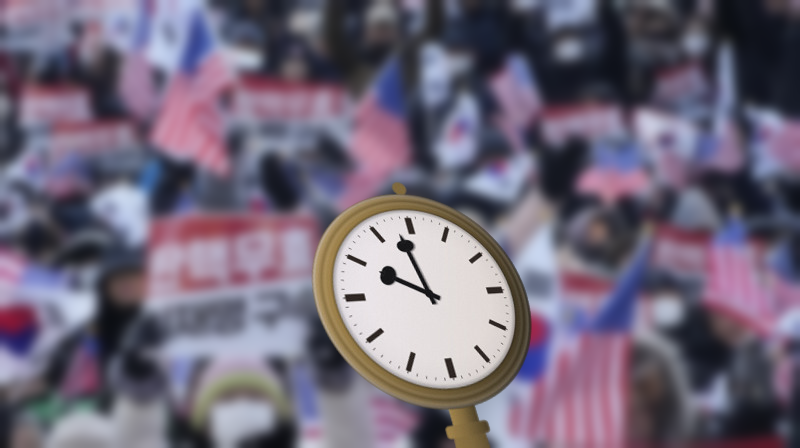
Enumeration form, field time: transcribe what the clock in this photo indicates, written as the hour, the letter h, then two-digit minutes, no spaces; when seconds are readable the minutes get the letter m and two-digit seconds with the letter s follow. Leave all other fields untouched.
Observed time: 9h58
